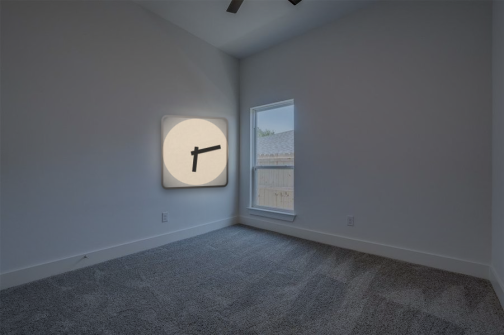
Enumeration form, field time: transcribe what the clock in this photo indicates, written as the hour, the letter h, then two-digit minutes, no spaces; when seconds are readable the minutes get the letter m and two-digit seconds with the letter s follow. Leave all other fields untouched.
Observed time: 6h13
